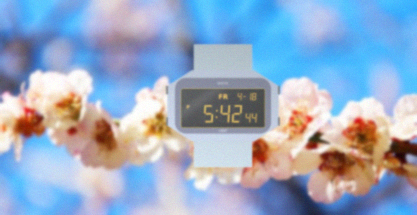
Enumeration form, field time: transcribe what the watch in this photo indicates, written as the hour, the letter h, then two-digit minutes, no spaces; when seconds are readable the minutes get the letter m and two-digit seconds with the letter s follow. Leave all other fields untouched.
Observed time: 5h42
